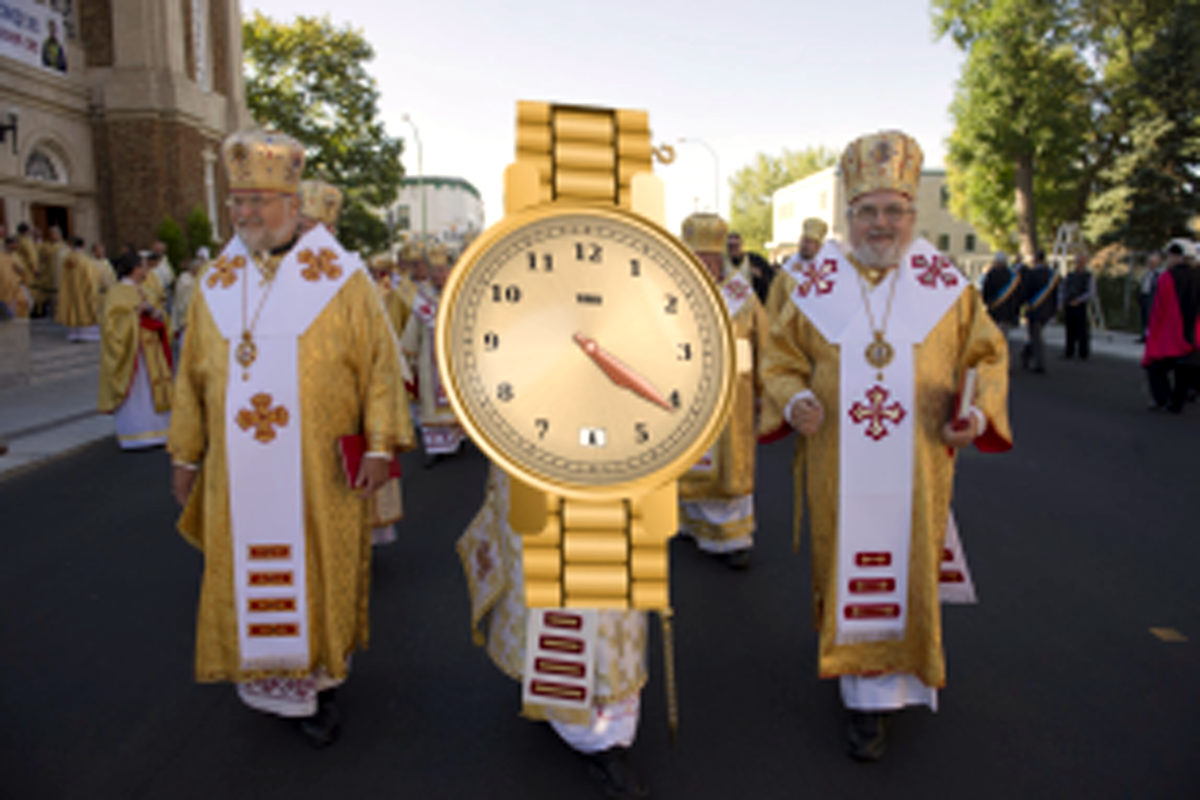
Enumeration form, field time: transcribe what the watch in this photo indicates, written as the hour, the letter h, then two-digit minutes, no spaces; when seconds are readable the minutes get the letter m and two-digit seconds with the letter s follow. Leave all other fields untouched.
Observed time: 4h21
